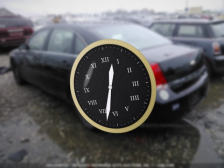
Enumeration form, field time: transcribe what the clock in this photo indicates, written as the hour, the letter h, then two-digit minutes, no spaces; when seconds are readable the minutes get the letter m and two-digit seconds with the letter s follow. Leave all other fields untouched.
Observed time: 12h33
